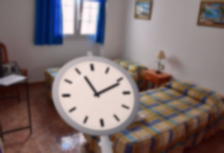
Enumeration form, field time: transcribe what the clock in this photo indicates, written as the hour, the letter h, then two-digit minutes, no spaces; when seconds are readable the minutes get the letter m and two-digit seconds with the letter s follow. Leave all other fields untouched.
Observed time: 11h11
